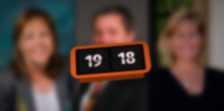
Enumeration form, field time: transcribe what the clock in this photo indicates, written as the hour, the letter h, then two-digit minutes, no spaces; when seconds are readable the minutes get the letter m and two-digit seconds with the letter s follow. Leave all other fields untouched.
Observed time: 19h18
